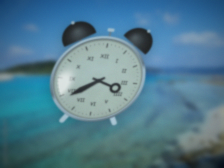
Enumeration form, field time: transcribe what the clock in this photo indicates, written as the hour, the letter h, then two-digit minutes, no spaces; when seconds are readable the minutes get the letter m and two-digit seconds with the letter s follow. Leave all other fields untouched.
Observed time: 3h39
